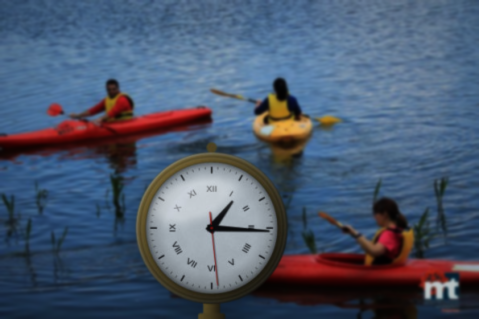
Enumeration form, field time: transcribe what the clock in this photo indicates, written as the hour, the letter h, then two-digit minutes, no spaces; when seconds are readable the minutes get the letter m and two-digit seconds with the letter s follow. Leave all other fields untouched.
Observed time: 1h15m29s
